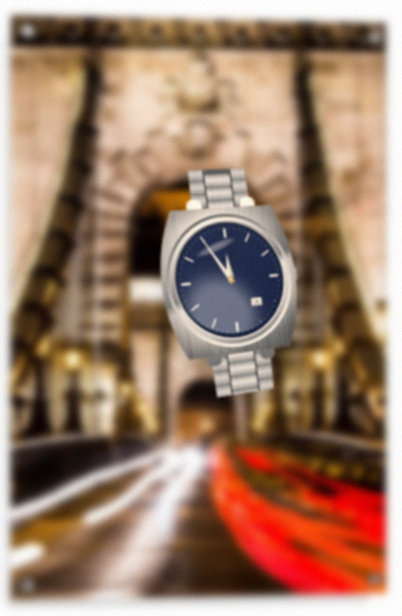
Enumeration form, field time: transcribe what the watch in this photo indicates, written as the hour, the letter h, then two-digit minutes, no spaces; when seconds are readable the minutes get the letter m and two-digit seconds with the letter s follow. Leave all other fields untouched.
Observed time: 11h55
